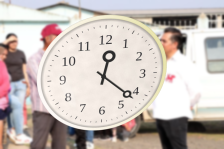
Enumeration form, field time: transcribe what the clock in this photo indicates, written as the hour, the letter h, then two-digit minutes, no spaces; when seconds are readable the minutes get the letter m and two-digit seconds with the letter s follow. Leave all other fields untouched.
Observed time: 12h22
